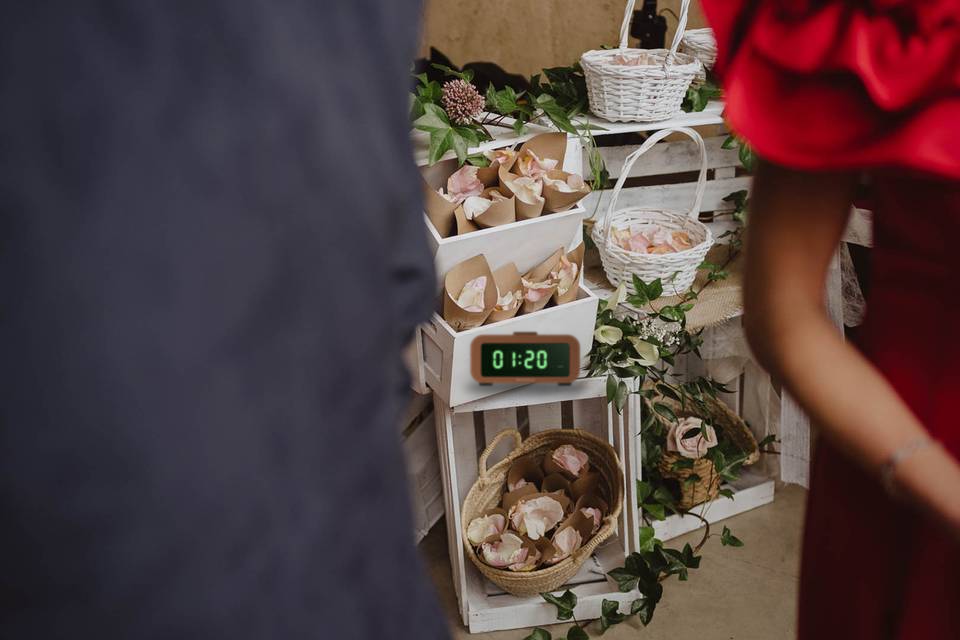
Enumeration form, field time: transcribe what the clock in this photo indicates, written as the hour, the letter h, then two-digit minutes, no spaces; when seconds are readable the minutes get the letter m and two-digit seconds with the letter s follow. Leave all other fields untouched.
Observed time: 1h20
